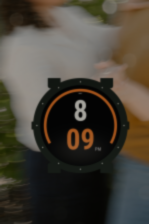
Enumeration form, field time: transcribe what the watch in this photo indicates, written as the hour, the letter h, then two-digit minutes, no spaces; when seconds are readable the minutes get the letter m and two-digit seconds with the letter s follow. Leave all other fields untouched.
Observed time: 8h09
